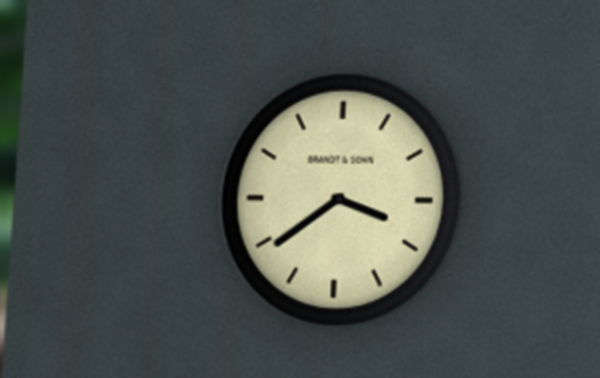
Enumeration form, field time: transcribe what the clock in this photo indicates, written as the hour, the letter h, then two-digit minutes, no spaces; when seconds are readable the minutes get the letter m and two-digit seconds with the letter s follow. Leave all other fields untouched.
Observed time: 3h39
